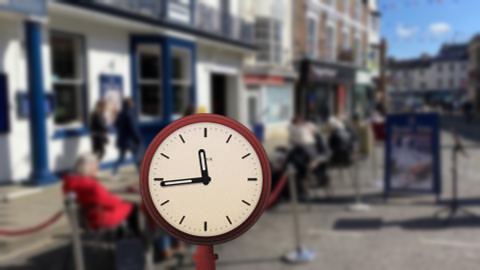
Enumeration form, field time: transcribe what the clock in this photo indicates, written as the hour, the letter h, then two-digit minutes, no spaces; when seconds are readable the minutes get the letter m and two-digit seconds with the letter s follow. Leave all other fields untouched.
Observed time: 11h44
